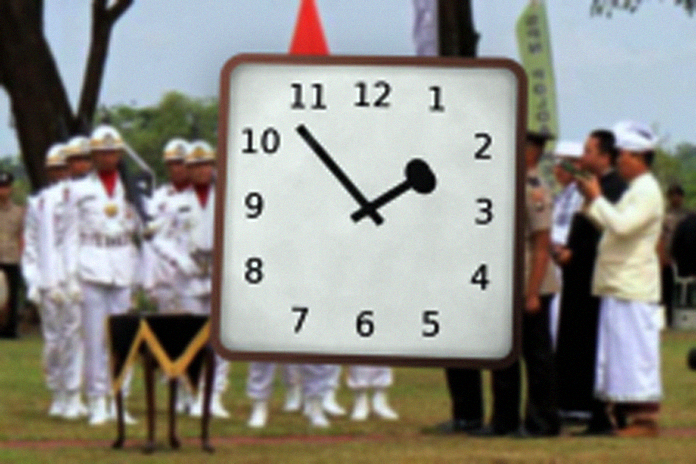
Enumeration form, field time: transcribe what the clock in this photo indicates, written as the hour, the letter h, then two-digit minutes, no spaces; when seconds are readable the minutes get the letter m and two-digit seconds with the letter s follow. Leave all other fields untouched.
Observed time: 1h53
